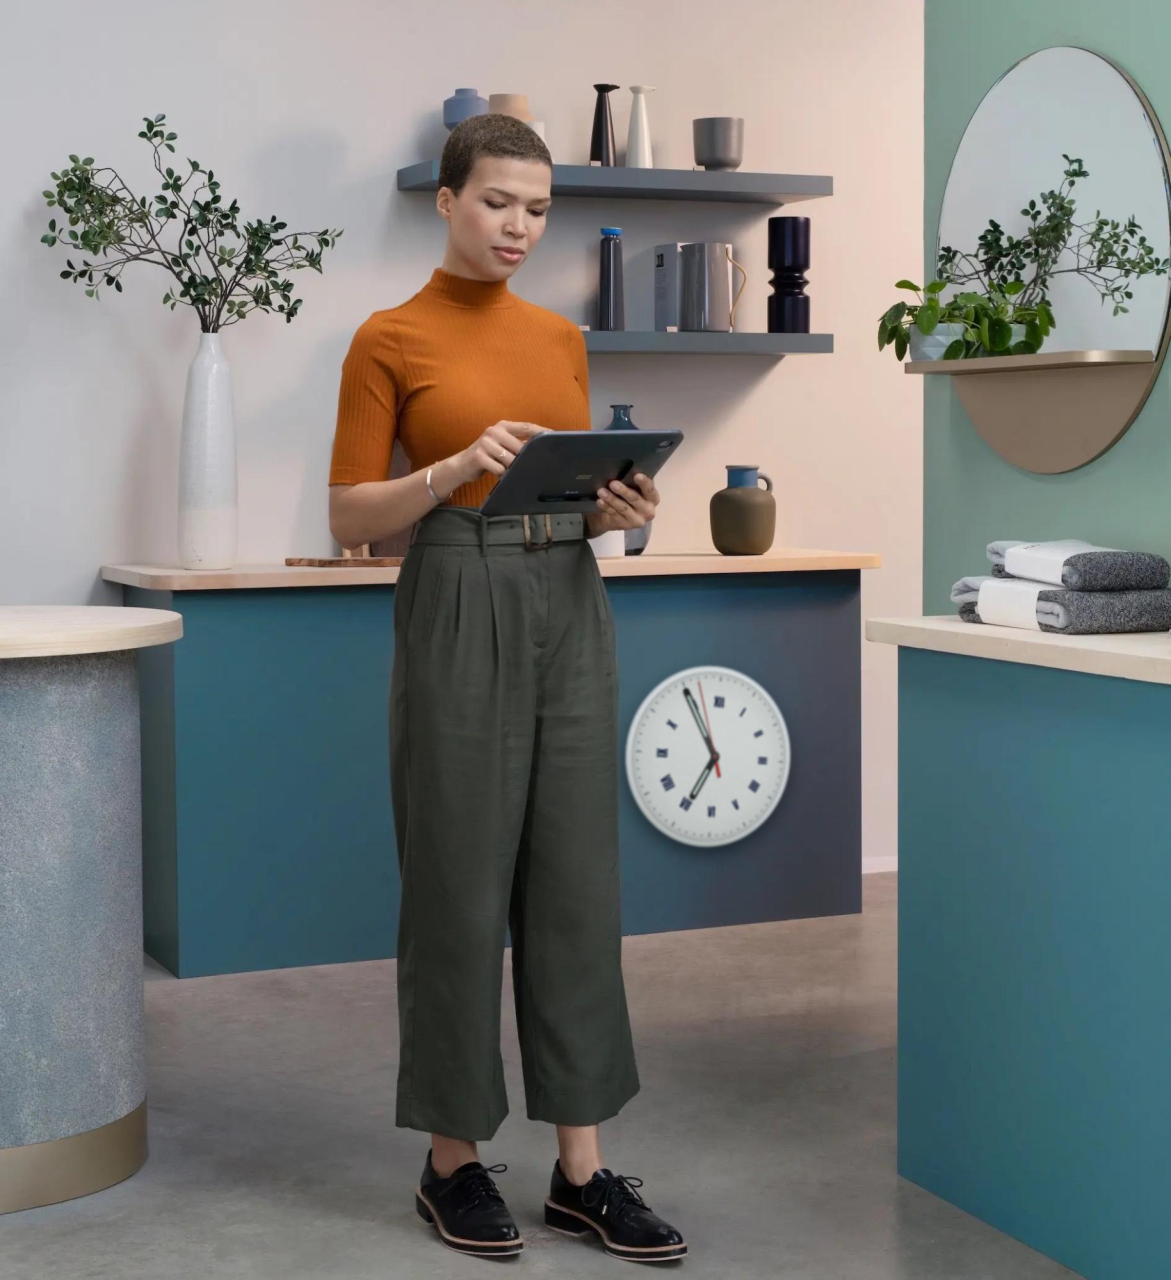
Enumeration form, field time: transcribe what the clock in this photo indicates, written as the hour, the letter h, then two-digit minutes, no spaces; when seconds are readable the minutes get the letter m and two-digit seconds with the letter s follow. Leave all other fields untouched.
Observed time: 6h54m57s
